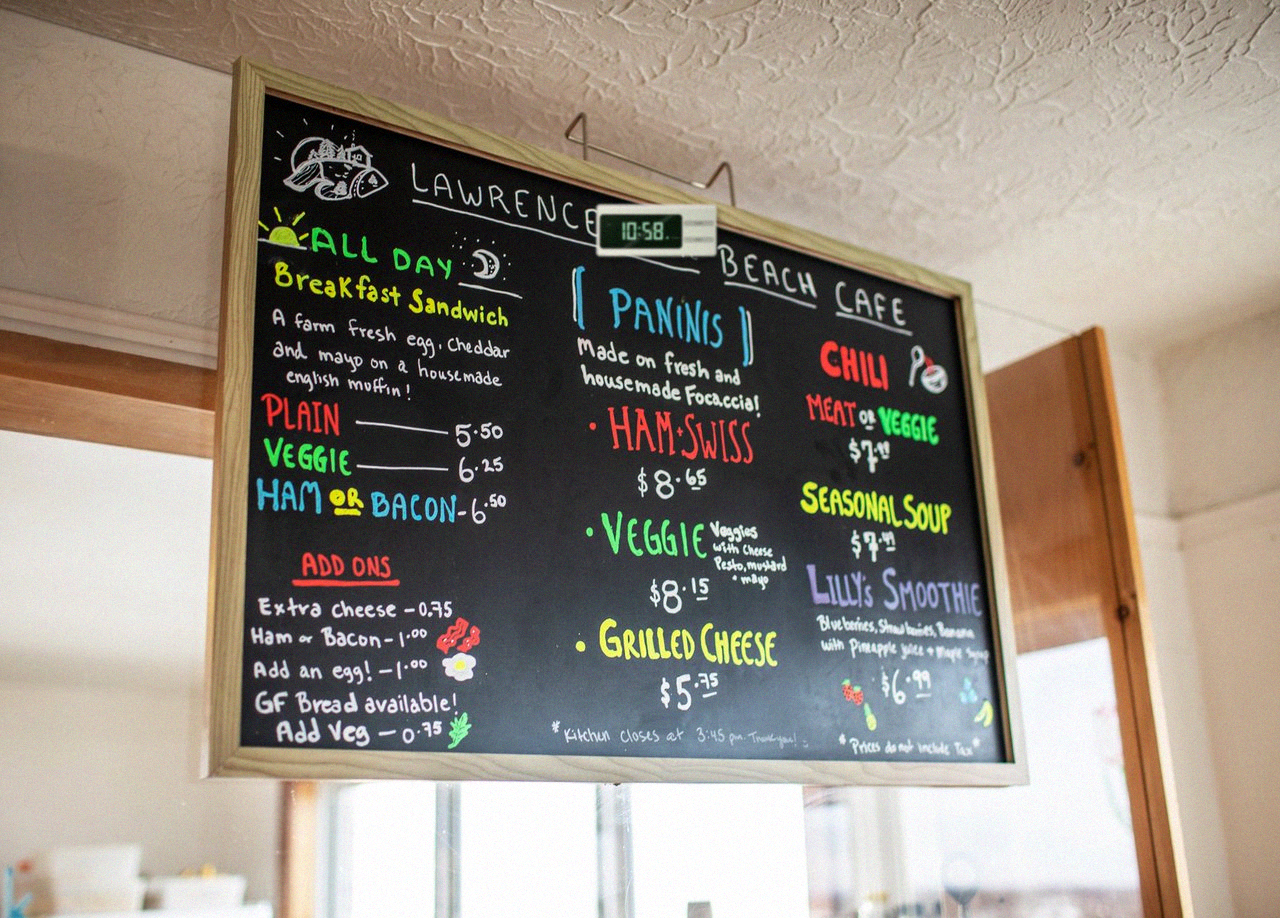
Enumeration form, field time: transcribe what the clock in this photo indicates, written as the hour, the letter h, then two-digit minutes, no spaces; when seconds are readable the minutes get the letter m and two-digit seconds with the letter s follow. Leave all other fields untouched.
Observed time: 10h58
